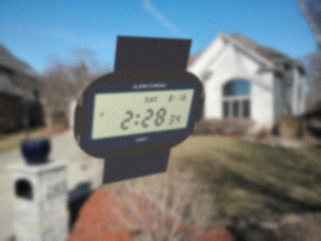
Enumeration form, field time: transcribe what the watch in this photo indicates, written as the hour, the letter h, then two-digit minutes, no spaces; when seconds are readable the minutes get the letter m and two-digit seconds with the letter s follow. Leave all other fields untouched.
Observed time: 2h28
